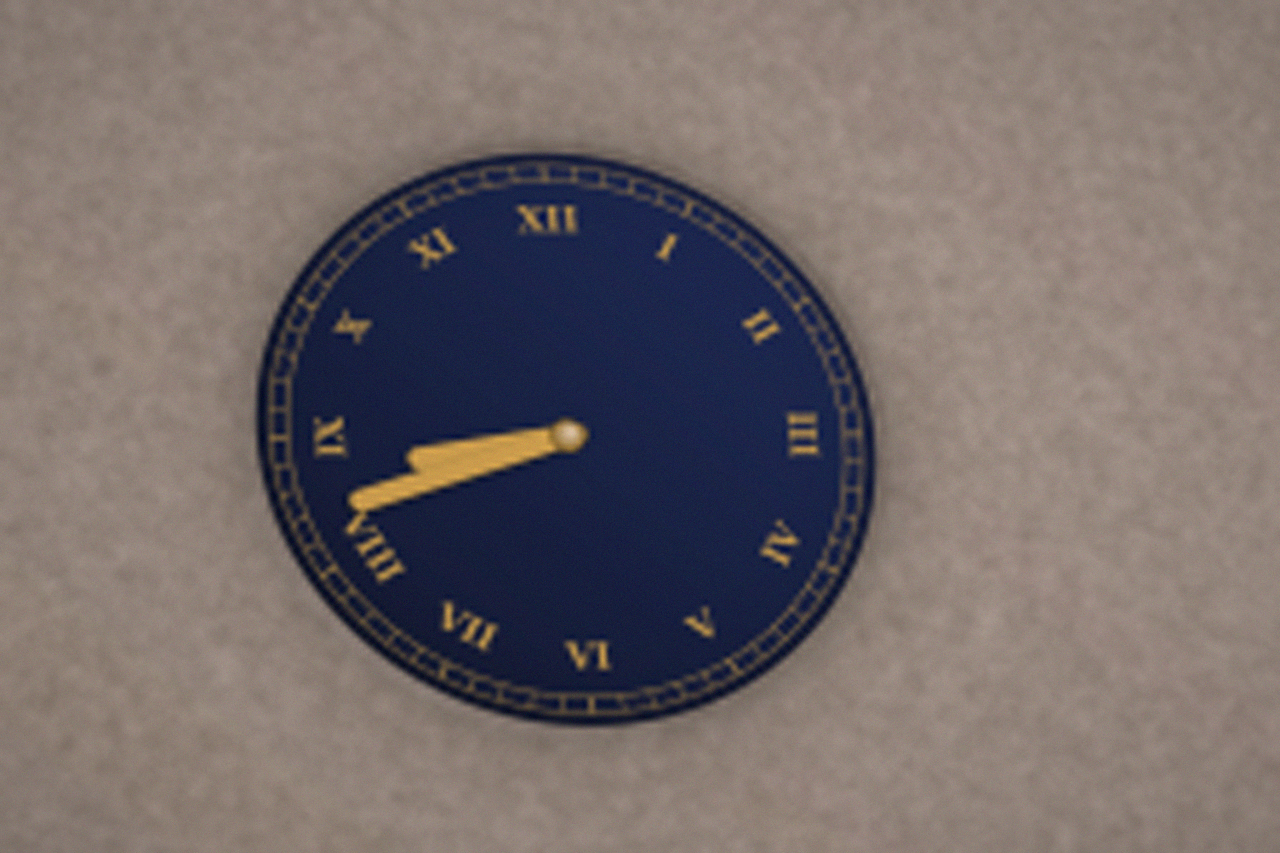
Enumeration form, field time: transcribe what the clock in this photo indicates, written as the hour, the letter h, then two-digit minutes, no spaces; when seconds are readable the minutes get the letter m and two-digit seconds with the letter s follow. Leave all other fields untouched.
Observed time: 8h42
